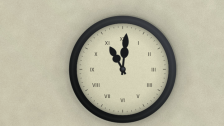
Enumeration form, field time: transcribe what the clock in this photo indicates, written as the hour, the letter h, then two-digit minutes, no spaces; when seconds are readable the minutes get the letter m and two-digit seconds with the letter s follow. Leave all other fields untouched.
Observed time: 11h01
